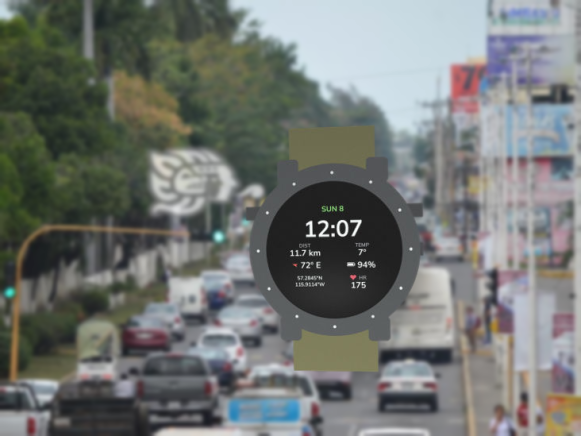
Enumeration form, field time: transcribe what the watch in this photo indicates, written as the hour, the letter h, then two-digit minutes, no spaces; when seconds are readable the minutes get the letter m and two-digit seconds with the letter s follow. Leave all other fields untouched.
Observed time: 12h07
